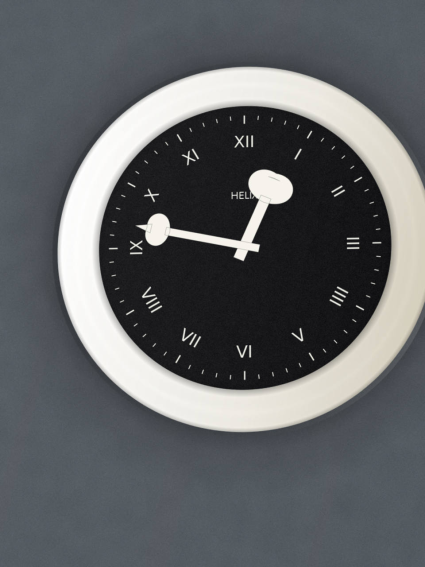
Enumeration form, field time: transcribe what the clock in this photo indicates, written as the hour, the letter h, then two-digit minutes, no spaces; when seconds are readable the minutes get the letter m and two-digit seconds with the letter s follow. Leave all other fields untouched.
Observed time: 12h47
